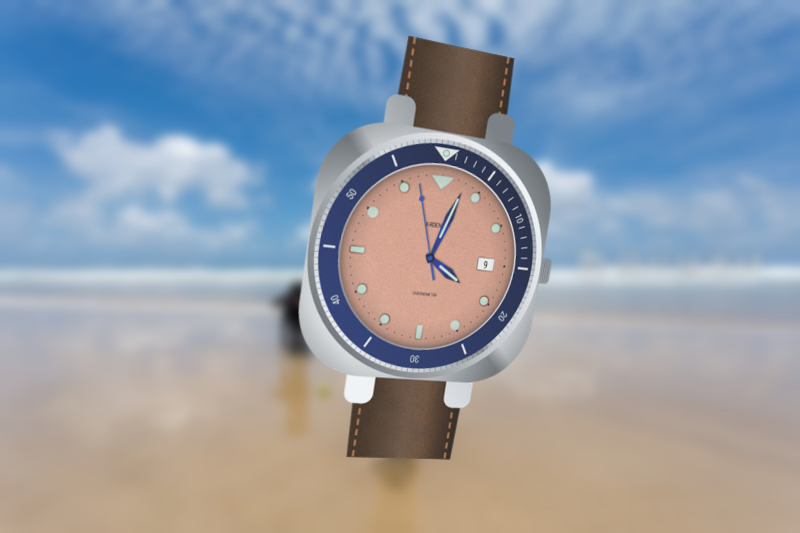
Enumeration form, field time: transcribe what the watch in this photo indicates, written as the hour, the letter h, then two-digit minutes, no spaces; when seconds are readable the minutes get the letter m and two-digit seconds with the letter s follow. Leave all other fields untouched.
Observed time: 4h02m57s
